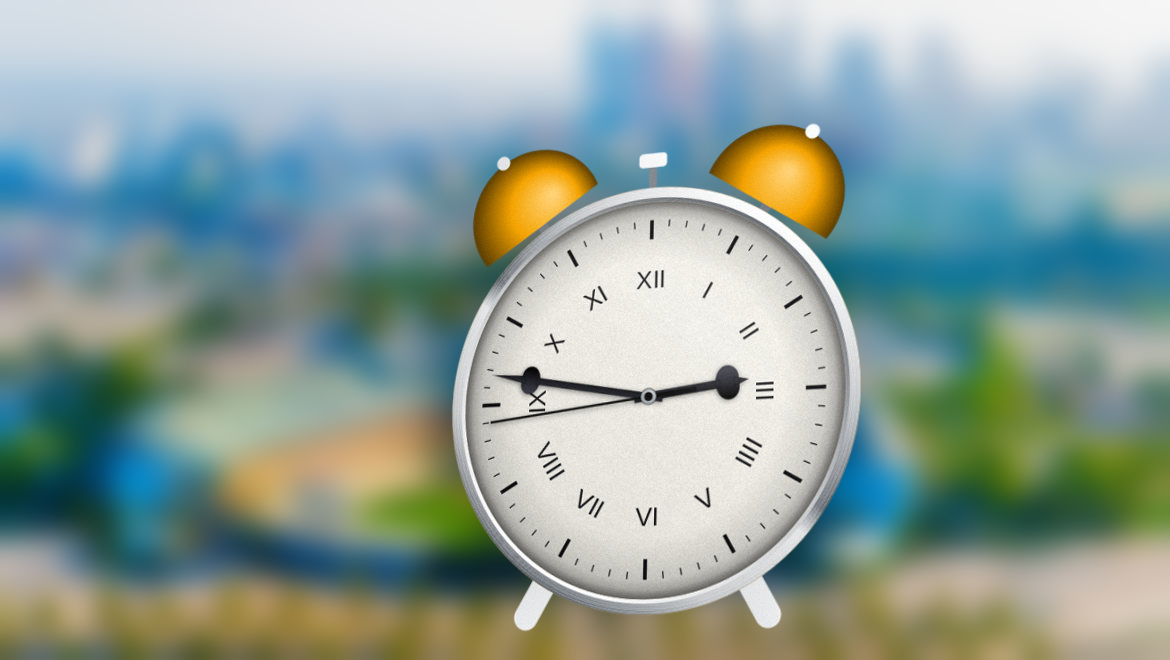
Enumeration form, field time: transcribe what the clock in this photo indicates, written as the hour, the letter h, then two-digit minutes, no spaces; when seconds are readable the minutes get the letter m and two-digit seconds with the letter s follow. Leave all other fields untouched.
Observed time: 2h46m44s
